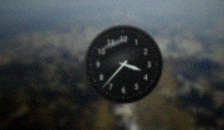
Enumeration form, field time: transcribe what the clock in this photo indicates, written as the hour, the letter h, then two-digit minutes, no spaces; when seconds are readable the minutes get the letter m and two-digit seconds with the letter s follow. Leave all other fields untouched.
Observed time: 3h37
